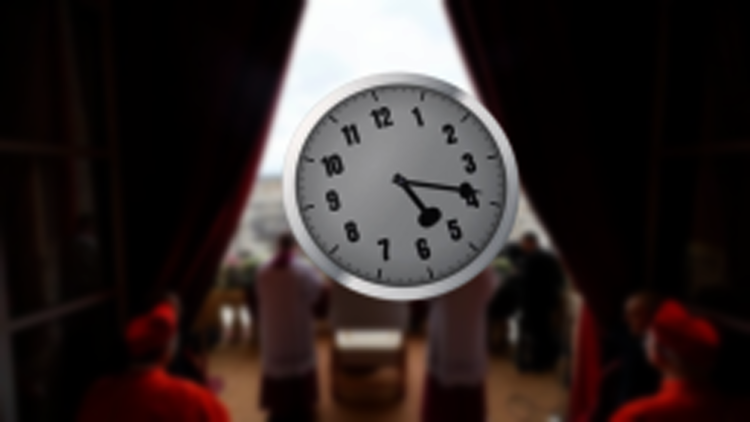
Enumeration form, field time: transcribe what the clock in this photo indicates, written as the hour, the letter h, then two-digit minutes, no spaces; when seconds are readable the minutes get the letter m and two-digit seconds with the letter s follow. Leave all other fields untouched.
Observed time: 5h19
